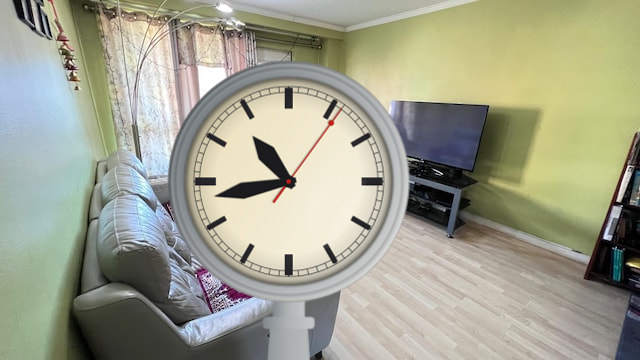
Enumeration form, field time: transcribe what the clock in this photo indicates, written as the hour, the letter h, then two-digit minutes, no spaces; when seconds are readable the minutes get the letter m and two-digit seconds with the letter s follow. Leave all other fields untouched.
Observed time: 10h43m06s
